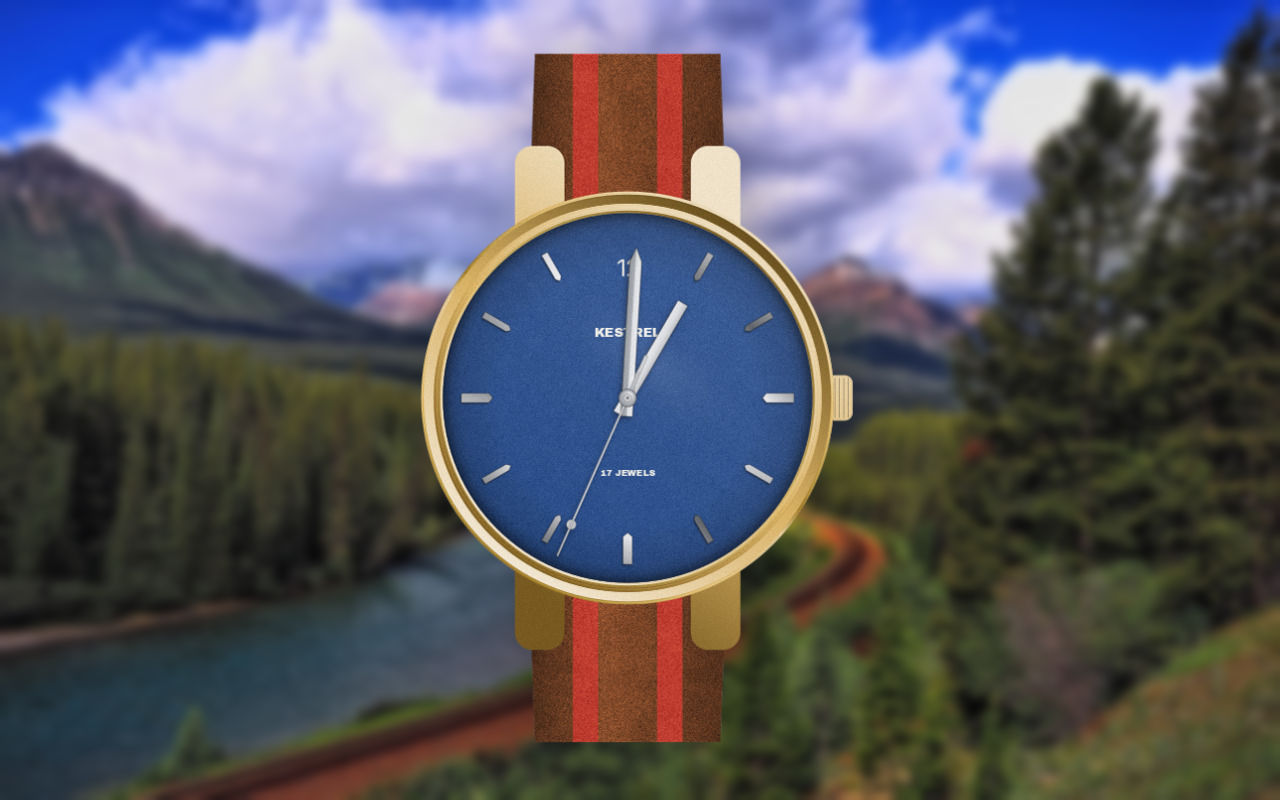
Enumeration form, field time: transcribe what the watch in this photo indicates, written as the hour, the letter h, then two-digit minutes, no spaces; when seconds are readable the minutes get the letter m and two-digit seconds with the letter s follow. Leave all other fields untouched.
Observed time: 1h00m34s
